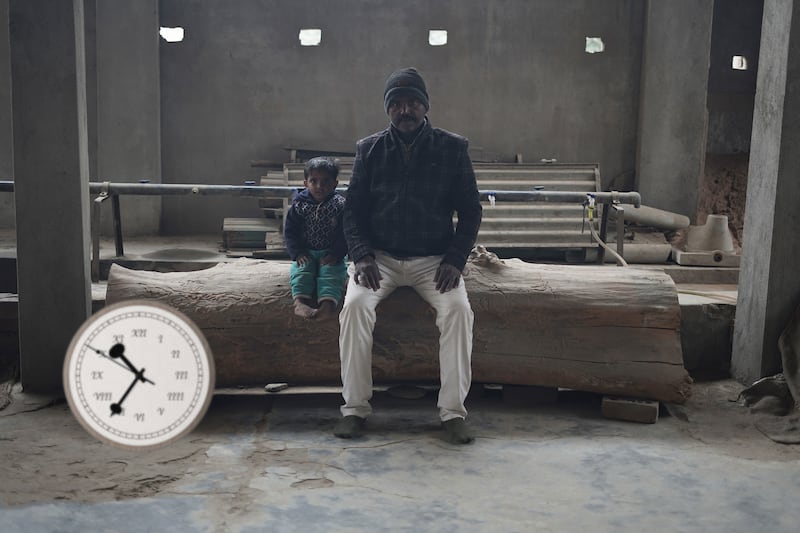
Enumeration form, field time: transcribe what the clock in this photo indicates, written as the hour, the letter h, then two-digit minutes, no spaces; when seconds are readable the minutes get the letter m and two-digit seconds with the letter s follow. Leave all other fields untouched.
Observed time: 10h35m50s
